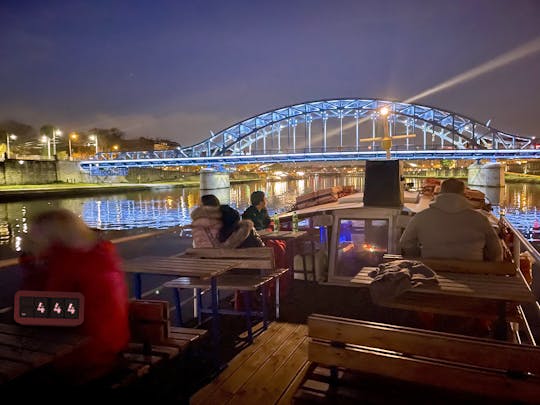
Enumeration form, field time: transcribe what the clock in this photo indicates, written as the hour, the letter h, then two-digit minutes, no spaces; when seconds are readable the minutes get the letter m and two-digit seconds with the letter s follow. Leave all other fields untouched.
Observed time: 4h44
